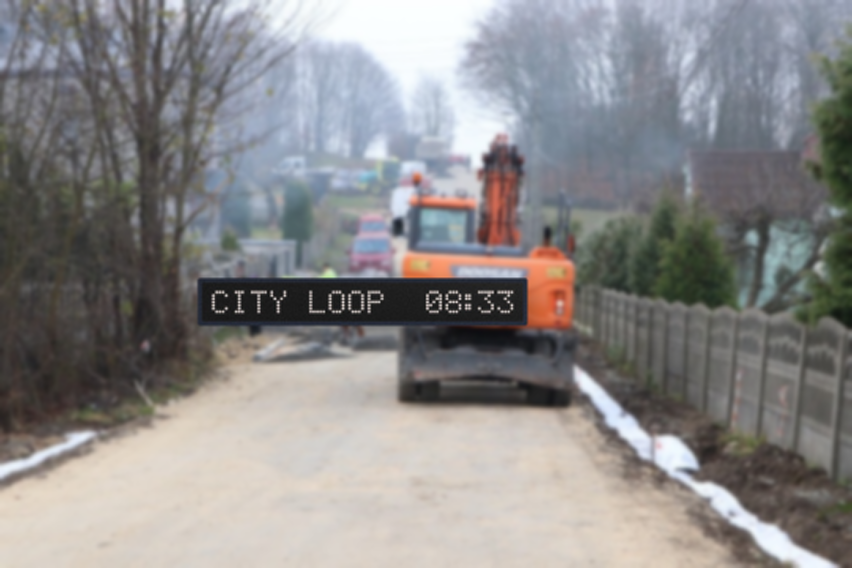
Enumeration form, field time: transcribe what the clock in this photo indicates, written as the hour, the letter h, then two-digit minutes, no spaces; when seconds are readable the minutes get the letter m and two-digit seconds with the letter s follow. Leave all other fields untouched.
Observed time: 8h33
